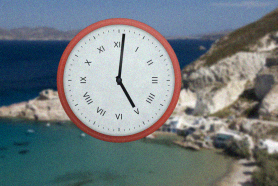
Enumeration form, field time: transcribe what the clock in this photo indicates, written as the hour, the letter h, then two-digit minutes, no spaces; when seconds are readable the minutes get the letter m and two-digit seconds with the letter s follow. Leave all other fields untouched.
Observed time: 5h01
